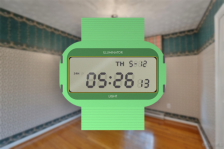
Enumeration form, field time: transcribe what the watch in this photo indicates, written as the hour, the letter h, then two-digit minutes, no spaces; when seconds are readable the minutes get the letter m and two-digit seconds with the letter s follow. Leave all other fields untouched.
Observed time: 5h26m13s
